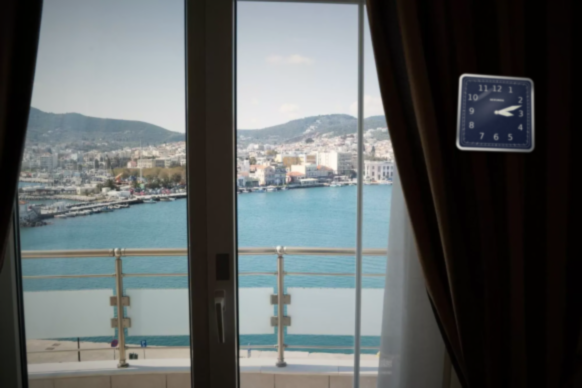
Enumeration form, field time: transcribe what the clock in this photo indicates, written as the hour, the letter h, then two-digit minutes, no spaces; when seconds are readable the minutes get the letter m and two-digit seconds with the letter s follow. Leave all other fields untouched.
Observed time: 3h12
